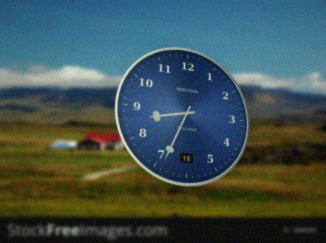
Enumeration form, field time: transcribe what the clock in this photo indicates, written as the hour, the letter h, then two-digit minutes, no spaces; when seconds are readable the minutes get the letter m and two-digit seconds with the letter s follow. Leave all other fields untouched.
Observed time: 8h34
